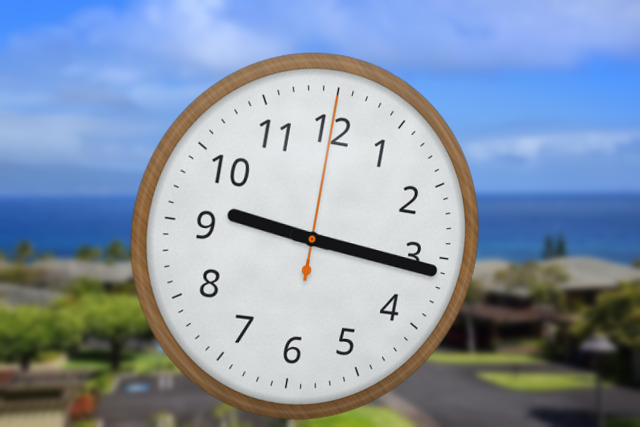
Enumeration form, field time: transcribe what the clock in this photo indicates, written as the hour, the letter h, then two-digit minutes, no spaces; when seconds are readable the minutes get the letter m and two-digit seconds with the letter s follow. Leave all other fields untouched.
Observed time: 9h16m00s
